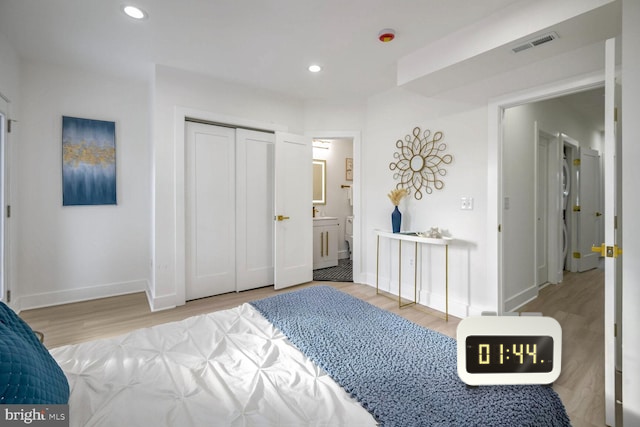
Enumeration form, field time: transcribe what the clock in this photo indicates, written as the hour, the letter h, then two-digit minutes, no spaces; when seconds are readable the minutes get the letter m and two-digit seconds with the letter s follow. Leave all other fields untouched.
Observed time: 1h44
